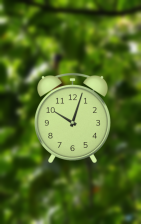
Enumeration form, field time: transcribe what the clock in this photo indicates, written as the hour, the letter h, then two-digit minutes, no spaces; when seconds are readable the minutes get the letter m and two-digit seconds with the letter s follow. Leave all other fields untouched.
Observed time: 10h03
